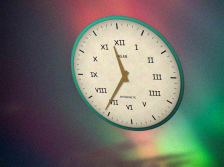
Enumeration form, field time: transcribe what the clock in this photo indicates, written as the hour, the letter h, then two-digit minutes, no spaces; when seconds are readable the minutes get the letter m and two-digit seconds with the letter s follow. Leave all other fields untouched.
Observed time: 11h36
